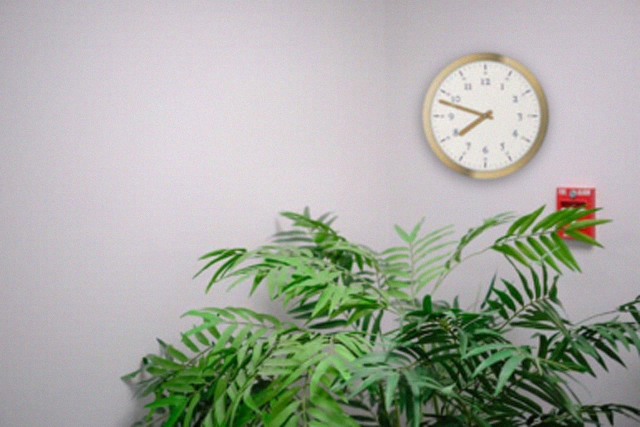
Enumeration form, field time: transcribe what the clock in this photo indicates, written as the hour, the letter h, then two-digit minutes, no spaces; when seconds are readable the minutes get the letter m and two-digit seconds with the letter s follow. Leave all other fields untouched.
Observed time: 7h48
